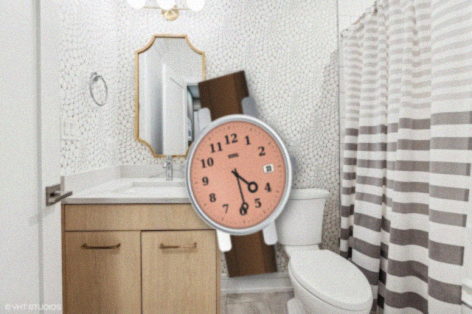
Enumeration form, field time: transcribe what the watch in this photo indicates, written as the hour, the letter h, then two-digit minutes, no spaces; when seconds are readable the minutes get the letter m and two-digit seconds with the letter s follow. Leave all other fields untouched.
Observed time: 4h29
